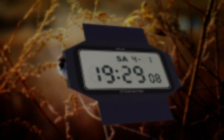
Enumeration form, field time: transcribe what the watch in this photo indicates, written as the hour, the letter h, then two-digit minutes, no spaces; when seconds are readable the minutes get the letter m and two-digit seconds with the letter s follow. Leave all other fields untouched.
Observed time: 19h29
